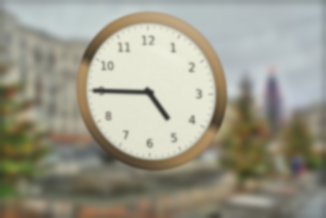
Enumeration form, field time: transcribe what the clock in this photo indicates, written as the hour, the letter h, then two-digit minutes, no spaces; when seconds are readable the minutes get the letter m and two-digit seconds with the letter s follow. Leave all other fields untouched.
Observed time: 4h45
